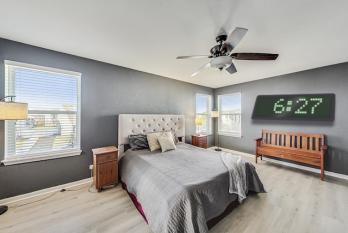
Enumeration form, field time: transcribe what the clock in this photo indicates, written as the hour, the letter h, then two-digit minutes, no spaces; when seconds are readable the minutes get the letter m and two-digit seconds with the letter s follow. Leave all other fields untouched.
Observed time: 6h27
